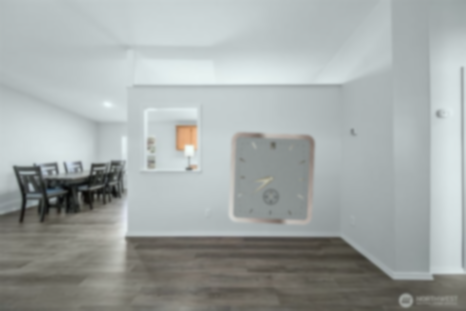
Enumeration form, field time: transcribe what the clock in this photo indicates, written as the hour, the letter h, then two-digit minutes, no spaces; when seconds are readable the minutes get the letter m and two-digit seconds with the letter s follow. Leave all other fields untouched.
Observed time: 8h38
